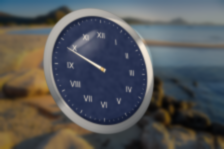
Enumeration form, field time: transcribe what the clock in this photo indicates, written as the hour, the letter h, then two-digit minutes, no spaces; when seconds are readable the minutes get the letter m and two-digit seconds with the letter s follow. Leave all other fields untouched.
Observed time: 9h49
